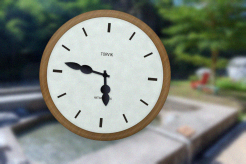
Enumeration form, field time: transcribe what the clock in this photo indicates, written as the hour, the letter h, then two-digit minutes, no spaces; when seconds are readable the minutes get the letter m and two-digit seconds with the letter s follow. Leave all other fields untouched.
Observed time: 5h47
